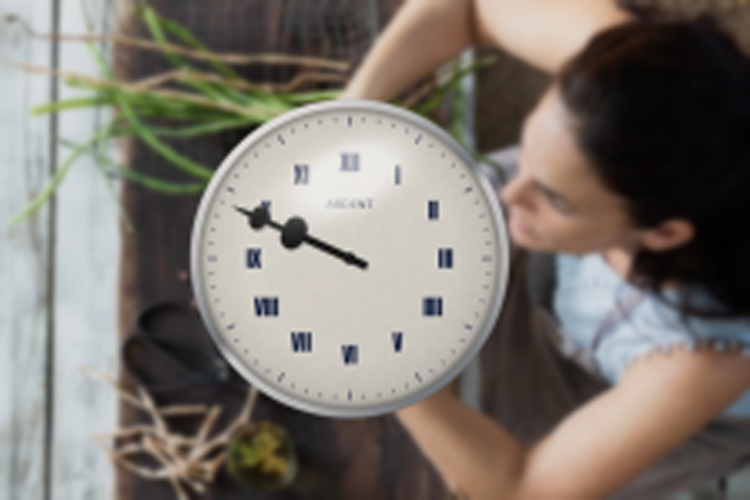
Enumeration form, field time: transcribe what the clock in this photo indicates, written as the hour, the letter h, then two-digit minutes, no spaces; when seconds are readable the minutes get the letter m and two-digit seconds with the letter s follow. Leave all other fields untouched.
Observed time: 9h49
